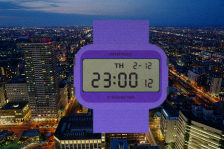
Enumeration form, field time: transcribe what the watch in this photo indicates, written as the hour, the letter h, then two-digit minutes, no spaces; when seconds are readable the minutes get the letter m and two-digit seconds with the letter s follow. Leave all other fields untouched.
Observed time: 23h00m12s
